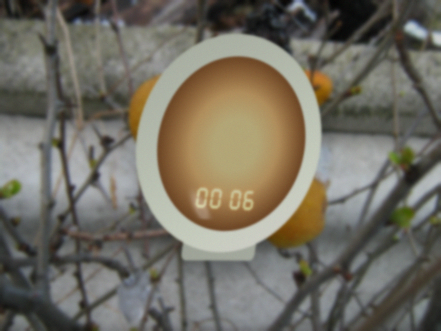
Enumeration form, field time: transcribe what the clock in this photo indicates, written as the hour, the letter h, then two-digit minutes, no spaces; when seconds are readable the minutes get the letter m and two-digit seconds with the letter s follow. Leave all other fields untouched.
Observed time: 0h06
